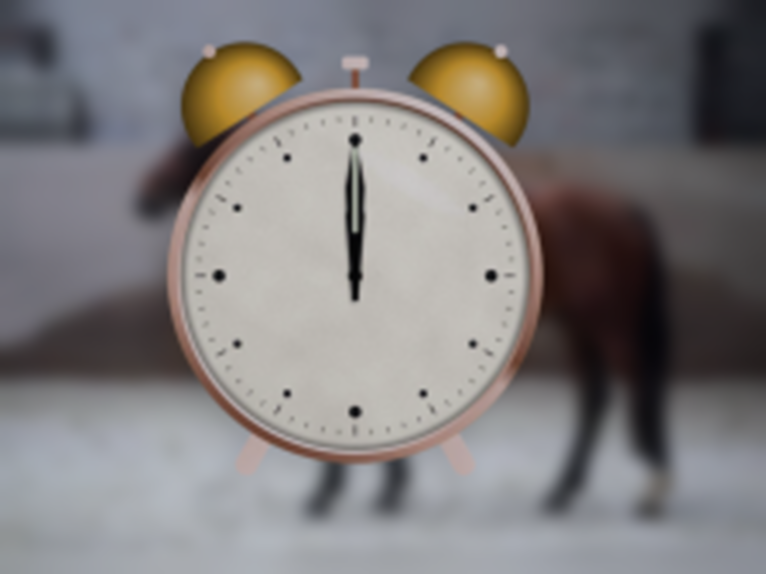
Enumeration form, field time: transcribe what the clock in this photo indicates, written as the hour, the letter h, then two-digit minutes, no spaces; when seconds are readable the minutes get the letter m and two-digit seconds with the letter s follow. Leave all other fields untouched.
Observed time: 12h00
